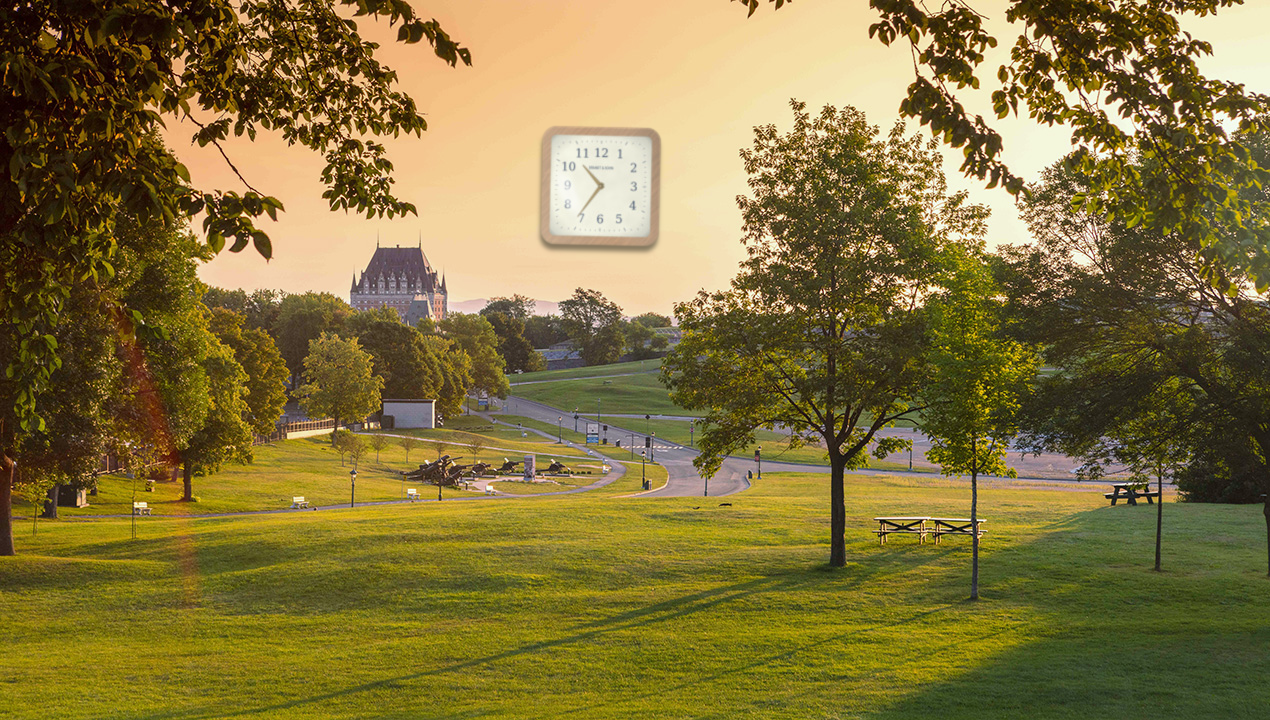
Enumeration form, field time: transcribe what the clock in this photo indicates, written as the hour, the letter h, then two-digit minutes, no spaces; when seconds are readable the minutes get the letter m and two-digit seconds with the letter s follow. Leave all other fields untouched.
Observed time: 10h36
